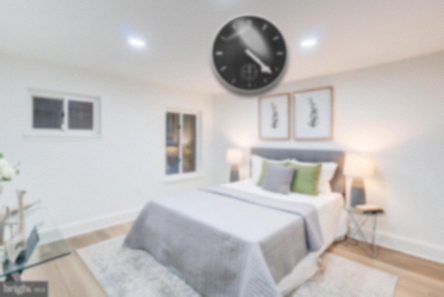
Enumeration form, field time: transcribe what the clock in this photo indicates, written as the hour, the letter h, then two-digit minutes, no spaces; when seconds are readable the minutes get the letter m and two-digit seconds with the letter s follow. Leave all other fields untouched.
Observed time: 4h22
